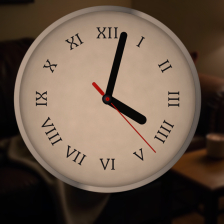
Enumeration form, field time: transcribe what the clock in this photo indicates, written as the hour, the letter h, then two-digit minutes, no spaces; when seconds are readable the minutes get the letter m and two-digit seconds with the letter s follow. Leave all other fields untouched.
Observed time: 4h02m23s
